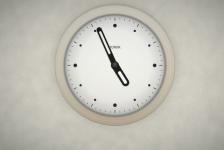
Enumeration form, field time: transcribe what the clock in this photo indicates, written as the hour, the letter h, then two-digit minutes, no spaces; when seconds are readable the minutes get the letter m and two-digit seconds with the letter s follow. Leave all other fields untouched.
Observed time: 4h56
